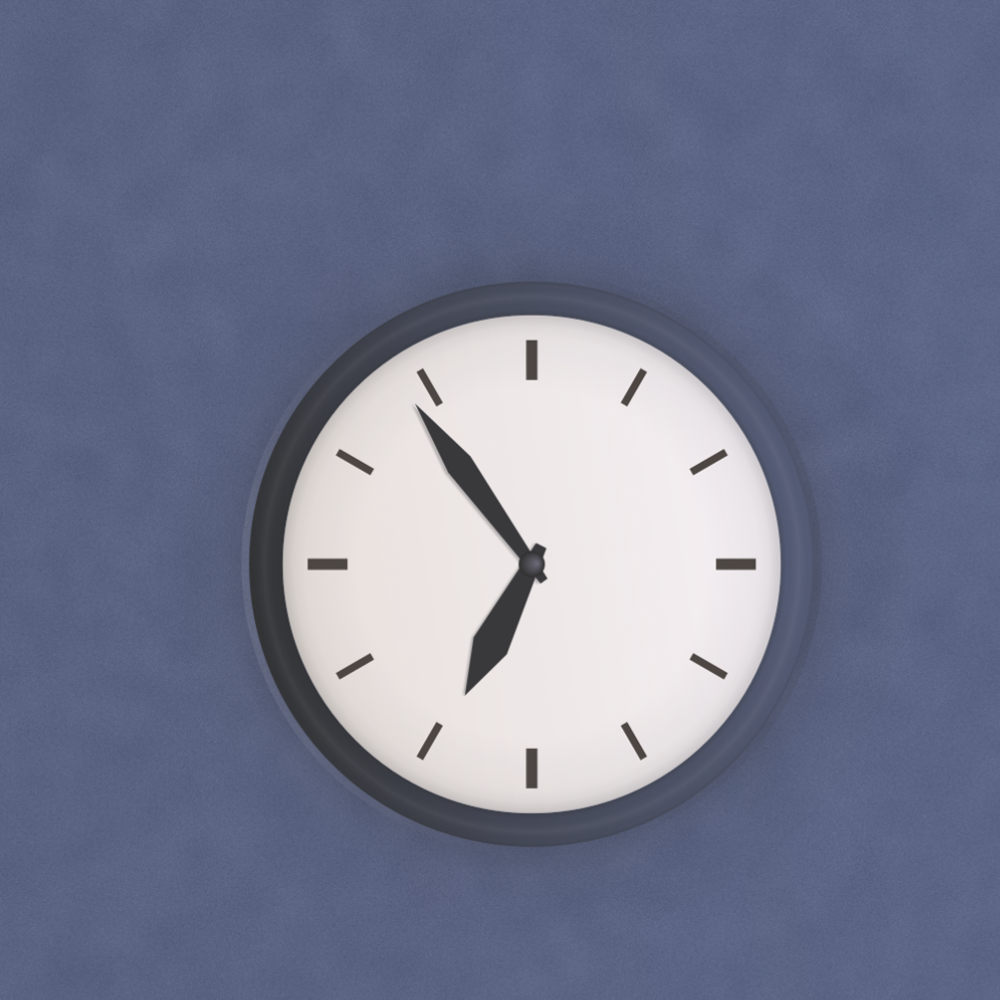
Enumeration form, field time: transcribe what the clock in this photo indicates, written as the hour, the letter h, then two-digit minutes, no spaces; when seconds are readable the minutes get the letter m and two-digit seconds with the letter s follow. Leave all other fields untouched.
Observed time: 6h54
